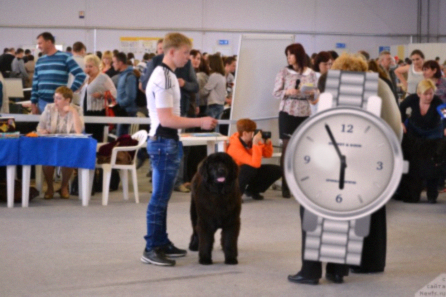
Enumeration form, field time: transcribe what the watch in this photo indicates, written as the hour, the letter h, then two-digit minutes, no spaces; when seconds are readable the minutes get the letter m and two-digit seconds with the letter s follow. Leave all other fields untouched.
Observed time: 5h55
